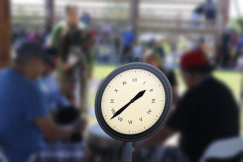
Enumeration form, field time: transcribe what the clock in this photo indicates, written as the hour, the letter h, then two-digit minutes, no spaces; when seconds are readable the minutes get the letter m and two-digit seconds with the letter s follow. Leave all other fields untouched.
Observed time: 1h38
